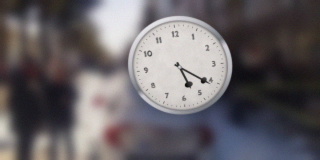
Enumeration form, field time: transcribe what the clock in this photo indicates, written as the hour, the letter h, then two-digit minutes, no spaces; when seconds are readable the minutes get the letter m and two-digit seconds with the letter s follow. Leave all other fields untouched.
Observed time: 5h21
